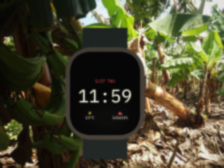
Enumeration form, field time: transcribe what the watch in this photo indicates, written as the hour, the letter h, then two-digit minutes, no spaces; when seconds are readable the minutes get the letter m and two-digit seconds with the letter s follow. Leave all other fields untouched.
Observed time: 11h59
